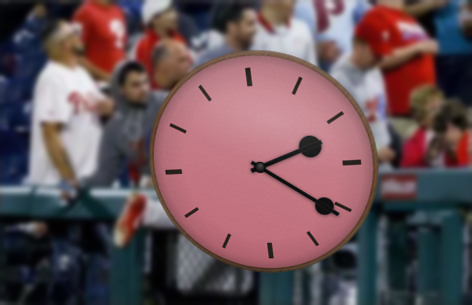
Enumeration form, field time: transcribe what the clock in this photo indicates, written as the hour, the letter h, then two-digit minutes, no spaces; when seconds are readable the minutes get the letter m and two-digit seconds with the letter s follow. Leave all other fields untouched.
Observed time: 2h21
